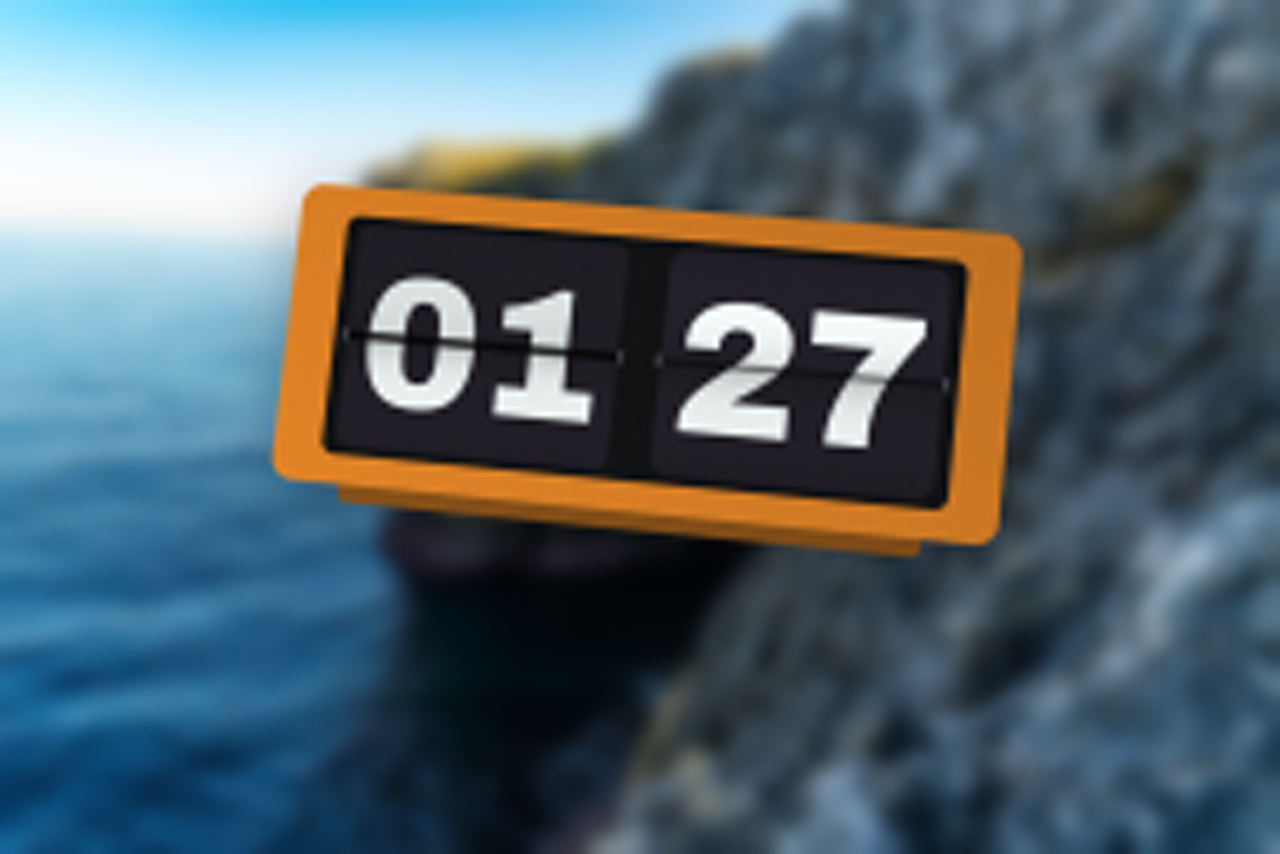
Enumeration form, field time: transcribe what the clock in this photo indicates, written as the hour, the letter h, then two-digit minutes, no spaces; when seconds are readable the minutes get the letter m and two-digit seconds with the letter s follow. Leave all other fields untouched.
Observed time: 1h27
